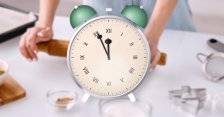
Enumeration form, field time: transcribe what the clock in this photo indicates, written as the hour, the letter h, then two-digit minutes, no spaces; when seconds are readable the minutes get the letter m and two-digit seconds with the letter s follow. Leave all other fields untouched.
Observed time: 11h56
